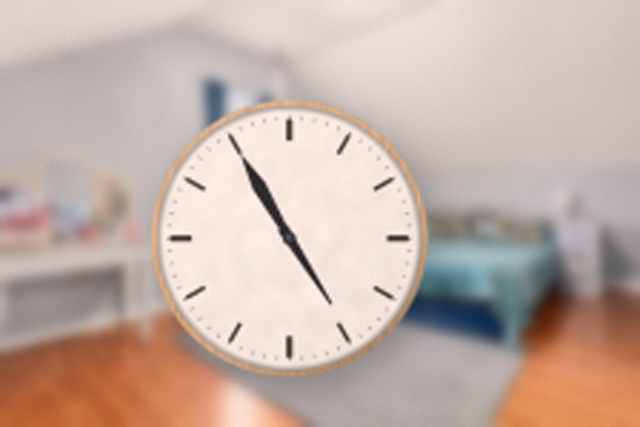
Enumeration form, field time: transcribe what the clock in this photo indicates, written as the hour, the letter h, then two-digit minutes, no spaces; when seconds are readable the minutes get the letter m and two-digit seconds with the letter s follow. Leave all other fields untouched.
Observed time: 4h55
